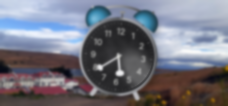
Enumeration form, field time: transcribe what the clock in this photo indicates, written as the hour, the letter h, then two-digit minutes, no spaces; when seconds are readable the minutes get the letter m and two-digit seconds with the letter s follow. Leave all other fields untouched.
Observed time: 5h39
